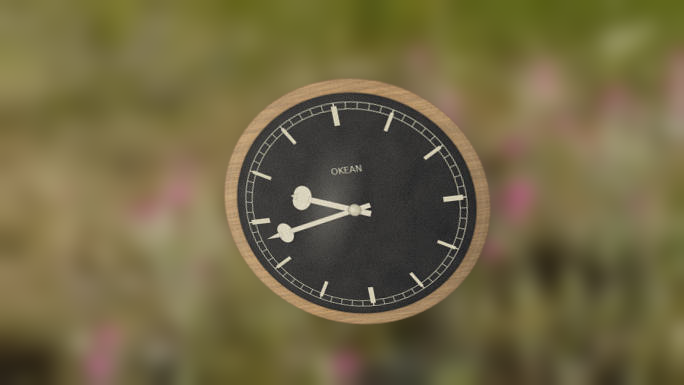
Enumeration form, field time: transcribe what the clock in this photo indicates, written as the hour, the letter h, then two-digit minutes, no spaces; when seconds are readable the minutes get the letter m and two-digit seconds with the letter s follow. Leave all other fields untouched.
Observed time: 9h43
